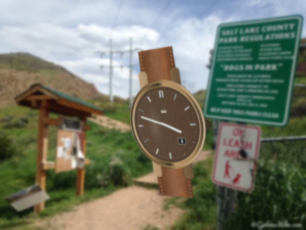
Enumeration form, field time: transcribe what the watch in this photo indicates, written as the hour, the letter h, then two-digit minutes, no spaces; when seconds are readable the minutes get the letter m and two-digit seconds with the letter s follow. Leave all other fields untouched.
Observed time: 3h48
